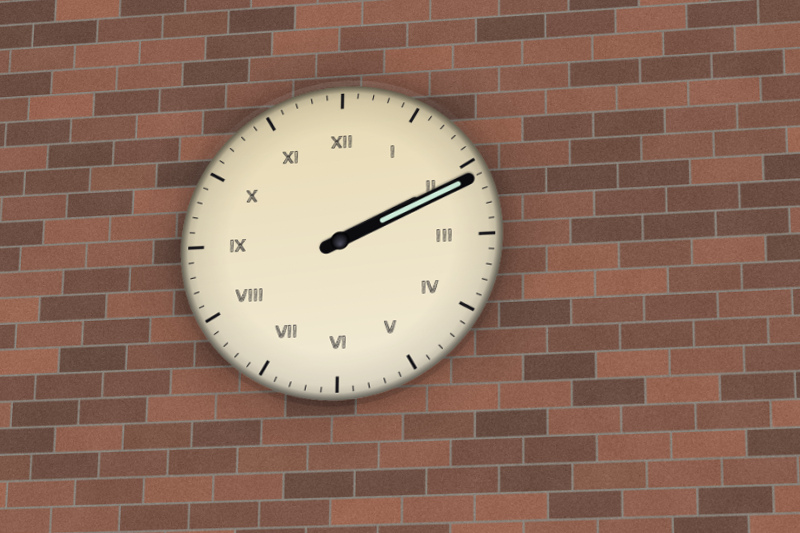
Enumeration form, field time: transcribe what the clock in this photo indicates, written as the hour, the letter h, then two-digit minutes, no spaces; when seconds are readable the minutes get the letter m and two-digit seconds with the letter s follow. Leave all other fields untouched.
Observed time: 2h11
